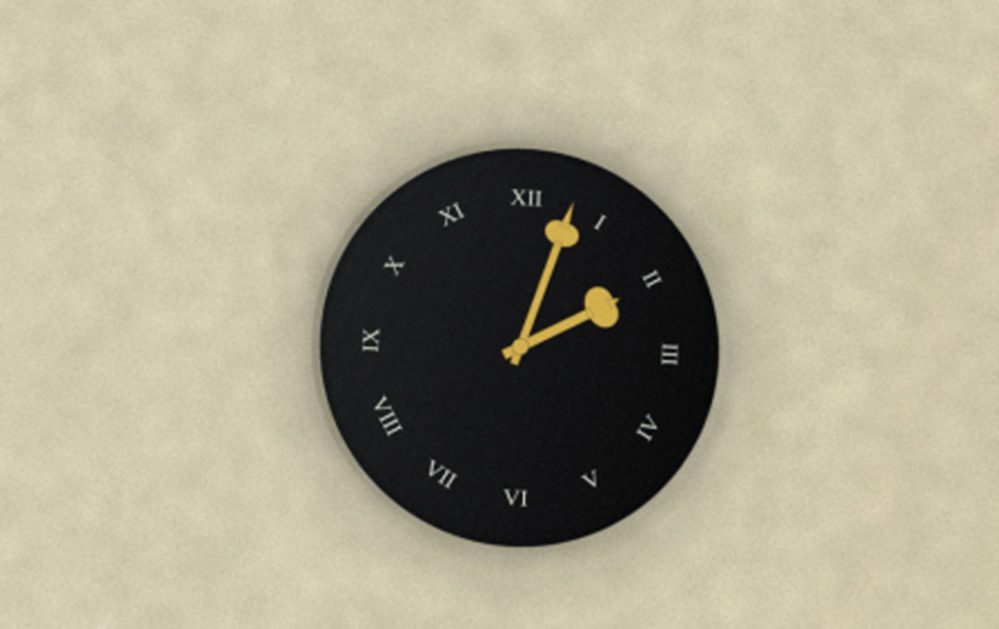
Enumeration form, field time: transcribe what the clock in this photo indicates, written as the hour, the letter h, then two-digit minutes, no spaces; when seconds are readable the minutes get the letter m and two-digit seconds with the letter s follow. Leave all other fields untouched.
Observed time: 2h03
